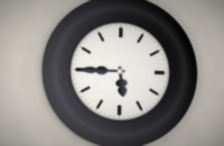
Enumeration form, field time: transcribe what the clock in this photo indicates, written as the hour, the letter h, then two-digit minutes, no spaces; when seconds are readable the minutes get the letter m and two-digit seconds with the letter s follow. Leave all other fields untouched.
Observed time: 5h45
